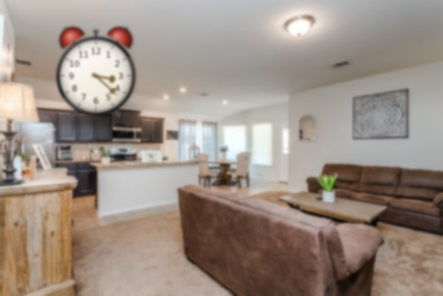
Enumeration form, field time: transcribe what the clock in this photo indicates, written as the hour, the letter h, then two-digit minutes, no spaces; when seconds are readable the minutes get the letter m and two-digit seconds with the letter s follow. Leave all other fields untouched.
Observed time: 3h22
